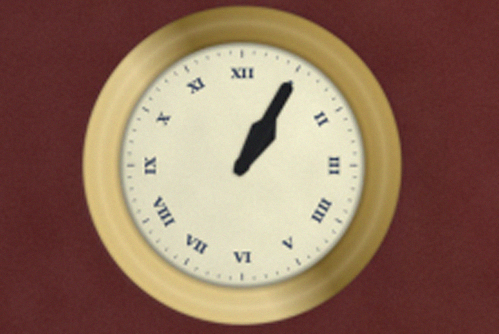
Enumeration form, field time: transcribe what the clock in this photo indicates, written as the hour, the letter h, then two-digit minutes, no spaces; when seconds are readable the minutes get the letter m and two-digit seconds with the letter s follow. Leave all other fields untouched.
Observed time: 1h05
